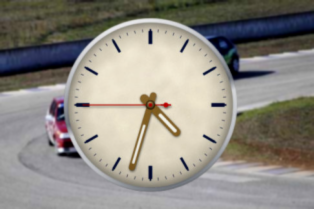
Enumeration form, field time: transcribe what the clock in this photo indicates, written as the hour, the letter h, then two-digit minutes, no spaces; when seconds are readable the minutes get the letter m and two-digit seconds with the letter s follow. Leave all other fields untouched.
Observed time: 4h32m45s
